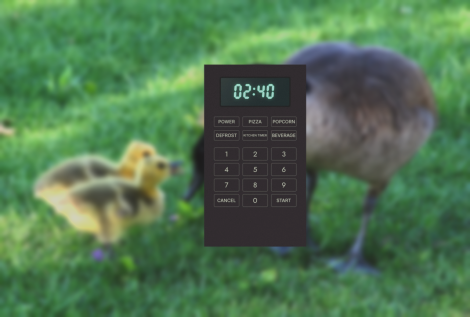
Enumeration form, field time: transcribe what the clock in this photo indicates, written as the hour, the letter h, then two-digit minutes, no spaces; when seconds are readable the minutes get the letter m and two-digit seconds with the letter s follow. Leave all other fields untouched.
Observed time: 2h40
